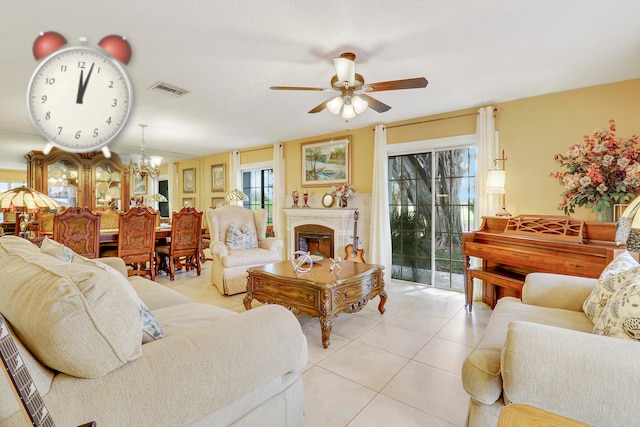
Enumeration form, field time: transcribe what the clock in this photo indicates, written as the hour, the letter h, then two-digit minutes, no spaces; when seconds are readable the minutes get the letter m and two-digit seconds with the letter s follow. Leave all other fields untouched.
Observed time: 12h03
